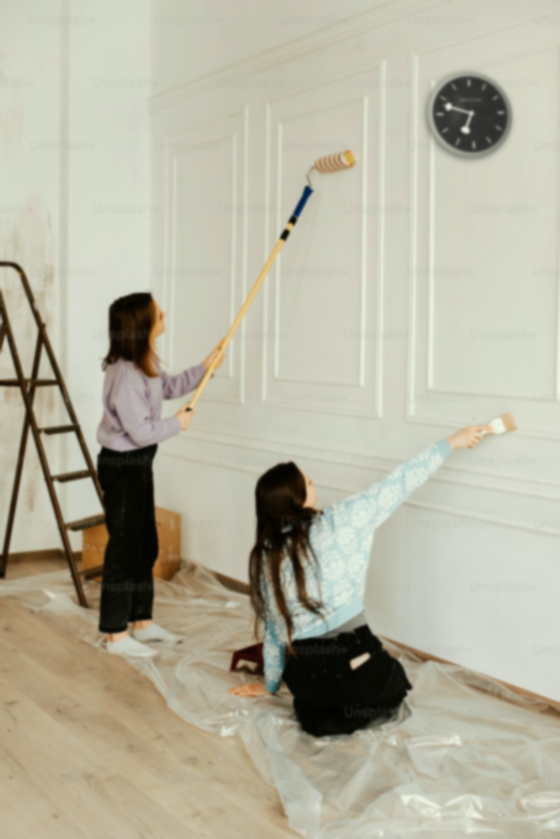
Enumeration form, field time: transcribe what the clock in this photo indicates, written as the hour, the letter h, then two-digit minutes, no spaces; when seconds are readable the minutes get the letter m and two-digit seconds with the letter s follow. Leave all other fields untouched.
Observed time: 6h48
